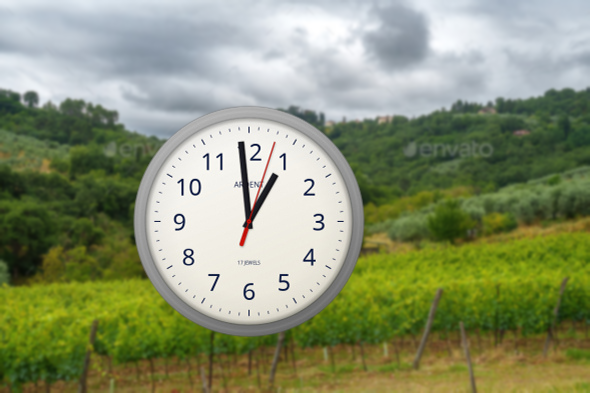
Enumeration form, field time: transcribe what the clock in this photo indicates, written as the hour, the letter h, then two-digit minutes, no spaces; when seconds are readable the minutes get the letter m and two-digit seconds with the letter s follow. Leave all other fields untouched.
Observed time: 12h59m03s
